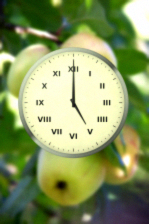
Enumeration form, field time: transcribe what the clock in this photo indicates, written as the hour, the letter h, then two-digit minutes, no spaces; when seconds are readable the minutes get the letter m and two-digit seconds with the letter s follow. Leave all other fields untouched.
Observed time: 5h00
